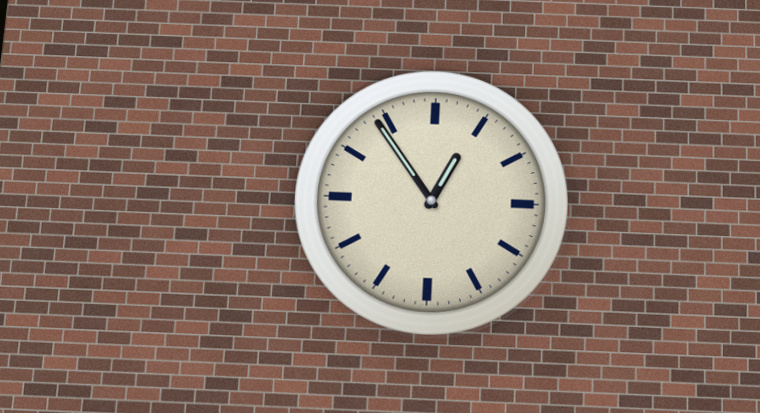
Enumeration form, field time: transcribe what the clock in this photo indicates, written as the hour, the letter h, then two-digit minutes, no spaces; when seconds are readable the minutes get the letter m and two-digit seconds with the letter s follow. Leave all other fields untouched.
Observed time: 12h54
